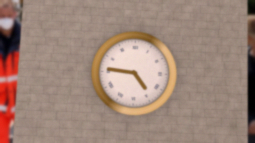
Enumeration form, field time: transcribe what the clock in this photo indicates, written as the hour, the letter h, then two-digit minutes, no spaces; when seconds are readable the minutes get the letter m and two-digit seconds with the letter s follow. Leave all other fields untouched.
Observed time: 4h46
